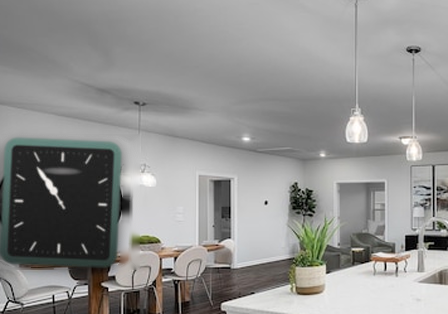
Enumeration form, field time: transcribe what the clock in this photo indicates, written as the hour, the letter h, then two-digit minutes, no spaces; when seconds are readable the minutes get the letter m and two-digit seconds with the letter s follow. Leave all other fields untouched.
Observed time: 10h54
